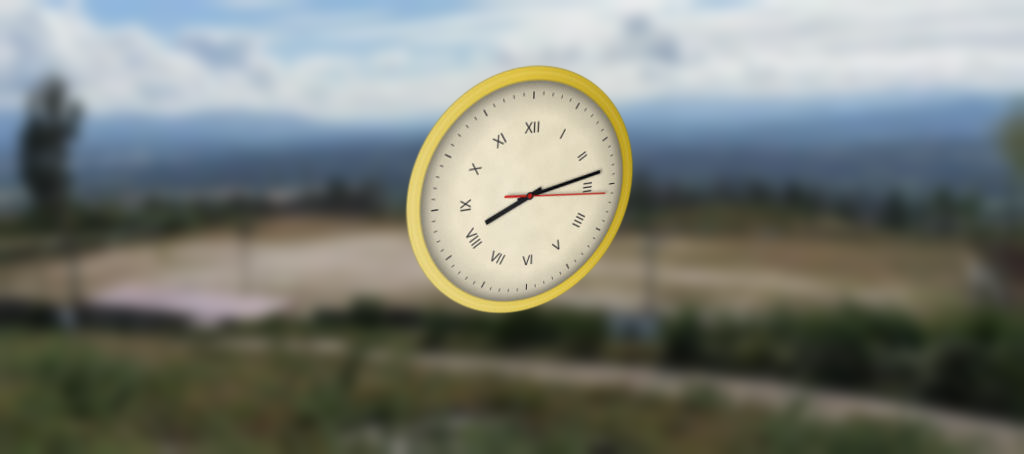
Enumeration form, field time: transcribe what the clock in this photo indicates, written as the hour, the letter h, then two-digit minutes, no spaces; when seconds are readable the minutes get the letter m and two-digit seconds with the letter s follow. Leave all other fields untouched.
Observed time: 8h13m16s
